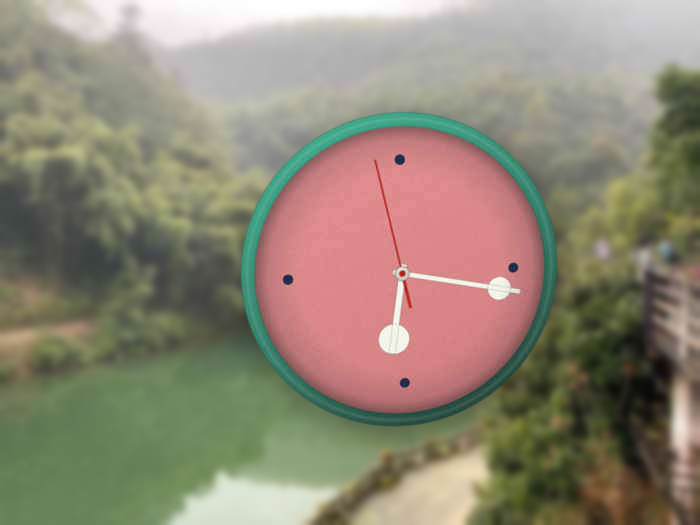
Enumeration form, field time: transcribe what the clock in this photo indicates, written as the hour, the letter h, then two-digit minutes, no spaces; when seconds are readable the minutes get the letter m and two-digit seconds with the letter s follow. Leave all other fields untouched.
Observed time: 6h16m58s
